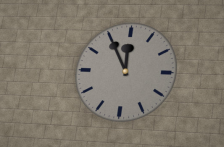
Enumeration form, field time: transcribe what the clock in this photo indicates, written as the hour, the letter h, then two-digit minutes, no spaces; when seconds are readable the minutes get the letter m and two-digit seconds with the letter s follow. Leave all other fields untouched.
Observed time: 11h55
